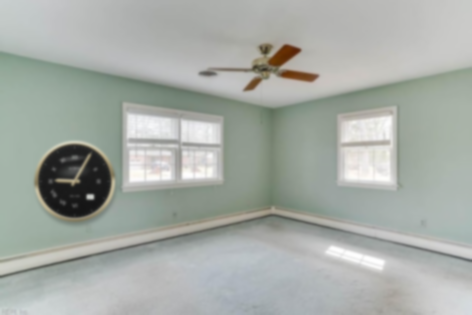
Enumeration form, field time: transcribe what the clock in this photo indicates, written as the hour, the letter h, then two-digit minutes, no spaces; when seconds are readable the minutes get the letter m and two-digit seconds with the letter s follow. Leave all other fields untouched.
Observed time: 9h05
